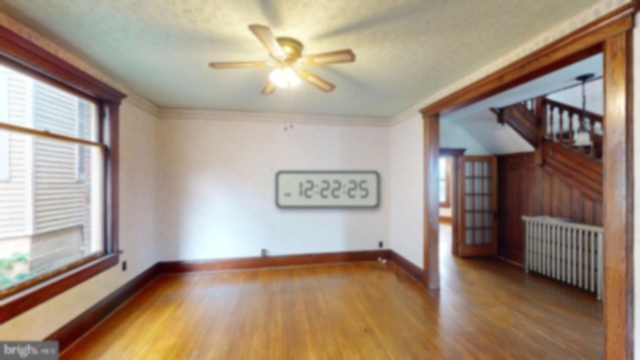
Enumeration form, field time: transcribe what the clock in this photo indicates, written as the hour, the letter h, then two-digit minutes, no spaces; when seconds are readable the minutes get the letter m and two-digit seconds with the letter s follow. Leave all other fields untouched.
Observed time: 12h22m25s
